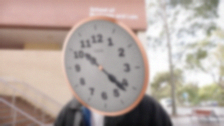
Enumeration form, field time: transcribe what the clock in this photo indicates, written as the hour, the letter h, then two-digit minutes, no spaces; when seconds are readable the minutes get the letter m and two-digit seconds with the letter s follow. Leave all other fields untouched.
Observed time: 10h22
